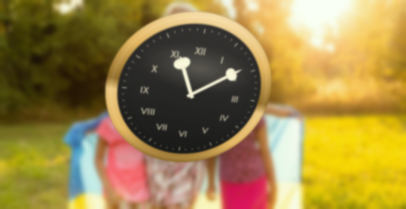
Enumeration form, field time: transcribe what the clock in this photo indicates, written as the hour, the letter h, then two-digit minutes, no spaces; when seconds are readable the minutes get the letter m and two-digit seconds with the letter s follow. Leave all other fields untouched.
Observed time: 11h09
